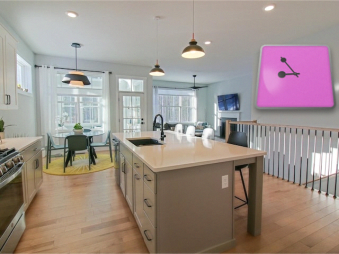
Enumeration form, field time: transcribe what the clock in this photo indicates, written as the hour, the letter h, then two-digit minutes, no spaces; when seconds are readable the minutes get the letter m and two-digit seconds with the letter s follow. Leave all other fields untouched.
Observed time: 8h54
